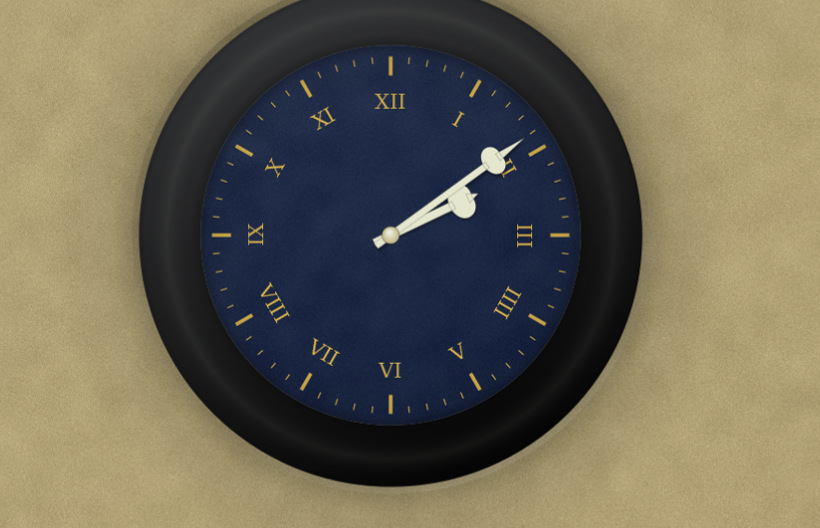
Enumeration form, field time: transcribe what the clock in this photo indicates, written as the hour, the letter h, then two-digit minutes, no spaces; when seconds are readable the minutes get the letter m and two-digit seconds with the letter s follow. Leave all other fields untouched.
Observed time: 2h09
